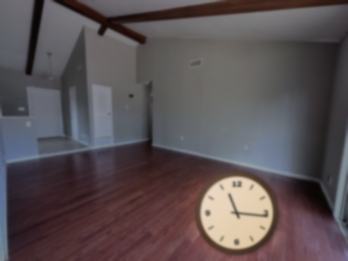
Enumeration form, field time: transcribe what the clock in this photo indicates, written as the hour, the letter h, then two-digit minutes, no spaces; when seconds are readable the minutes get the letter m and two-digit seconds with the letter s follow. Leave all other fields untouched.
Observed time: 11h16
